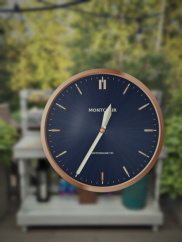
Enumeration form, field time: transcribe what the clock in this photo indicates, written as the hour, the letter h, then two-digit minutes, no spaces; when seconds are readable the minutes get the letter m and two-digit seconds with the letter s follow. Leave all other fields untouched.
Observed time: 12h35
